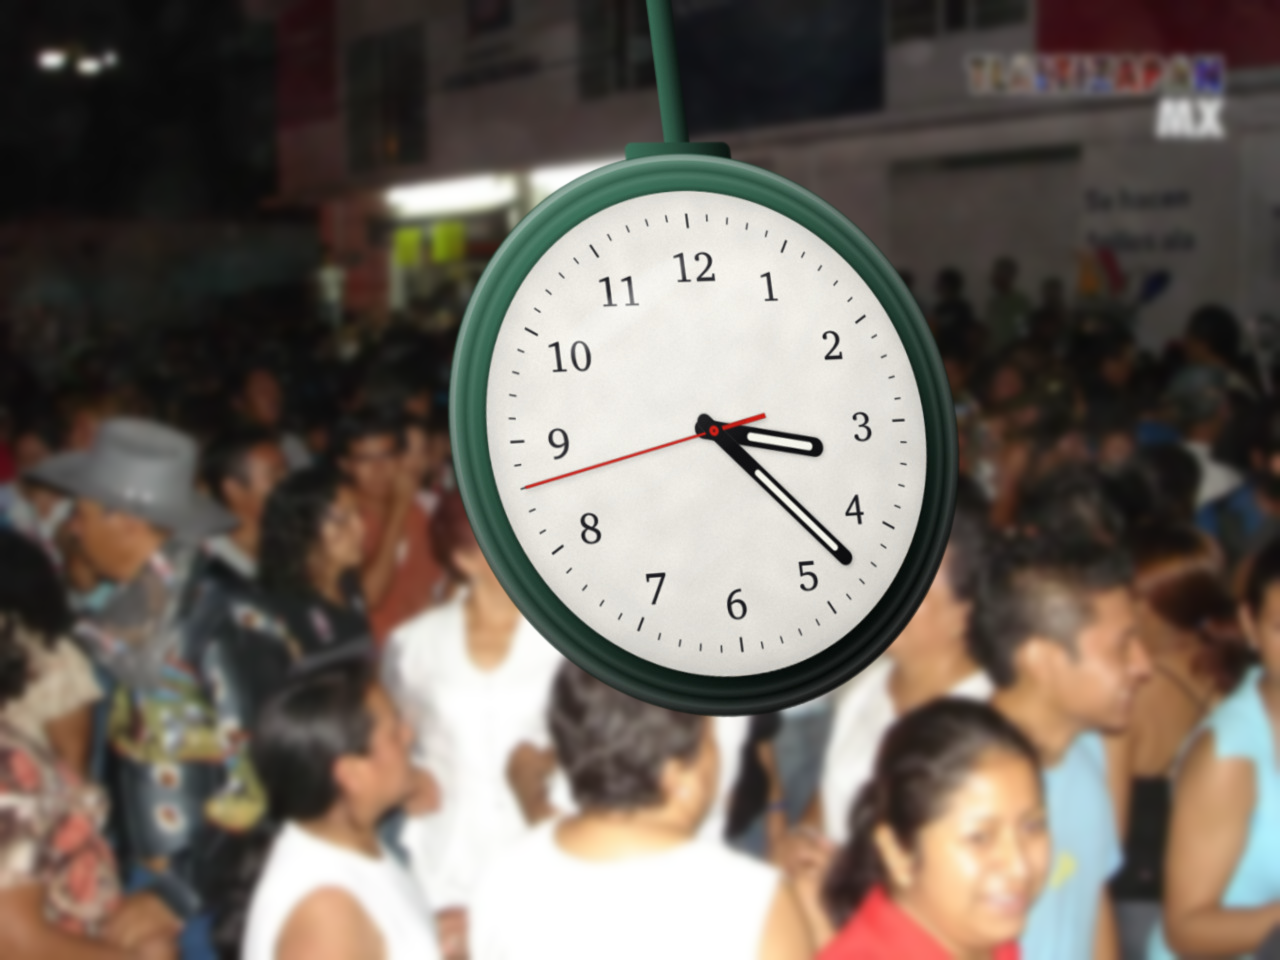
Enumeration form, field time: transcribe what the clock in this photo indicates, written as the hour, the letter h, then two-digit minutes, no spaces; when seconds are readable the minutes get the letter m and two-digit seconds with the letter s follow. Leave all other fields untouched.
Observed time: 3h22m43s
